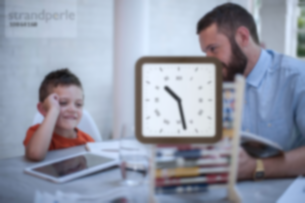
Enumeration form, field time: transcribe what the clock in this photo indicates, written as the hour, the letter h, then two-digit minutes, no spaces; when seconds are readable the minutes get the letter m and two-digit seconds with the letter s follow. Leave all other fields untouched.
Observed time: 10h28
